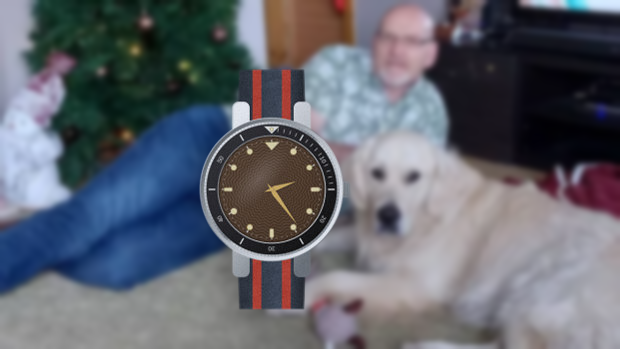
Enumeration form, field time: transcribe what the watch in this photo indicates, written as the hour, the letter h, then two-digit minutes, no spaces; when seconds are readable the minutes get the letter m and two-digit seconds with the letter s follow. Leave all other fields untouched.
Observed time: 2h24
